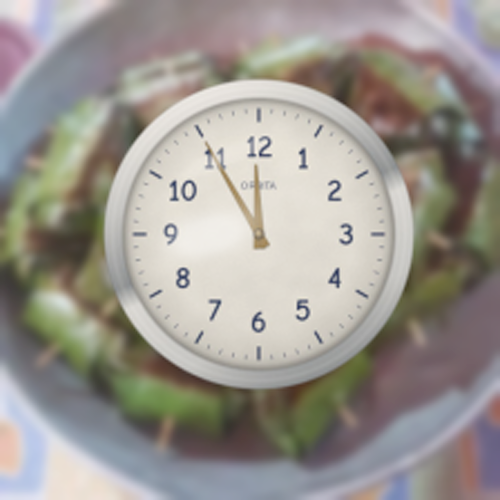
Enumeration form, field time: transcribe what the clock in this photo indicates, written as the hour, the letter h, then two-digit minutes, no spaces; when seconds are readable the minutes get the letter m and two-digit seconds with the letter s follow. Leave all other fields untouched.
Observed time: 11h55
